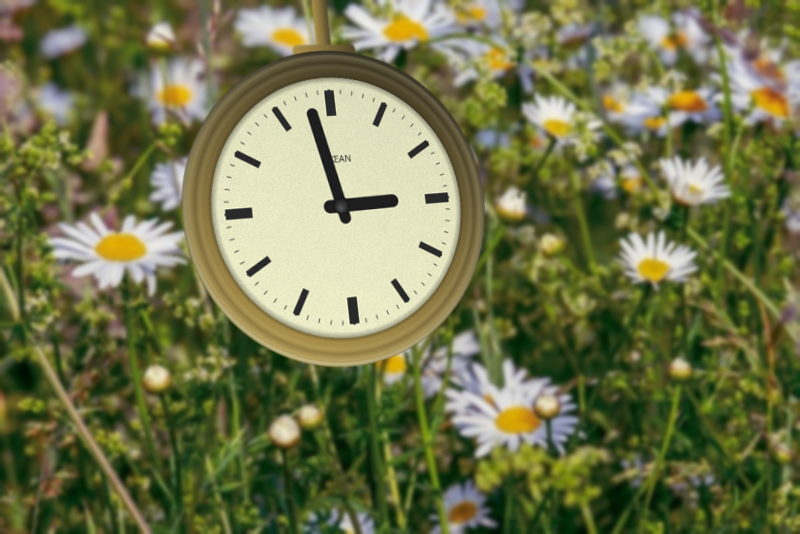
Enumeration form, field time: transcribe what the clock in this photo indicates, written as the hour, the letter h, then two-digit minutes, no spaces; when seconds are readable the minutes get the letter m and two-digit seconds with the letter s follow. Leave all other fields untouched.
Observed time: 2h58
